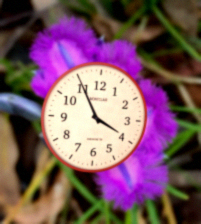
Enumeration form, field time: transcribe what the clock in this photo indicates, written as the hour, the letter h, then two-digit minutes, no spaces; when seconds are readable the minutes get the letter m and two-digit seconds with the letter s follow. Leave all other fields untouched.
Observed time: 3h55
